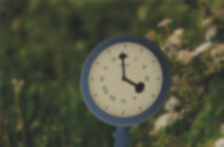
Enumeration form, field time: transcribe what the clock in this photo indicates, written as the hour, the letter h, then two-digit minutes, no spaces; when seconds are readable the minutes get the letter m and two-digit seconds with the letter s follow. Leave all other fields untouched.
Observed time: 3h59
